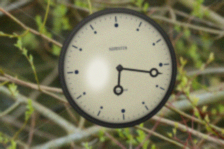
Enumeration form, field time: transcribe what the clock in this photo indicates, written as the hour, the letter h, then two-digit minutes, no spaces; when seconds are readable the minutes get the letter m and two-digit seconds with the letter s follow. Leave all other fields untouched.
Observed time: 6h17
